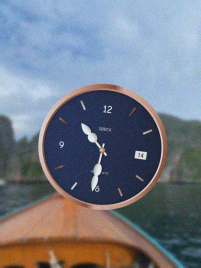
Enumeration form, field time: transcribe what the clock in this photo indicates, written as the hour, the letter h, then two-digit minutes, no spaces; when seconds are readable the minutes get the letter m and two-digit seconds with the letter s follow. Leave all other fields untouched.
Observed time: 10h31
